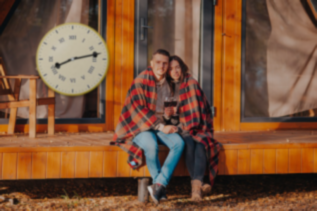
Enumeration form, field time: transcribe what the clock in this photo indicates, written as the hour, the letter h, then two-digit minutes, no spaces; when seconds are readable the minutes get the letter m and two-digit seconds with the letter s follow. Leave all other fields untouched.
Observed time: 8h13
